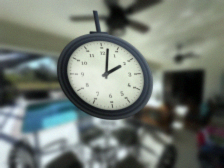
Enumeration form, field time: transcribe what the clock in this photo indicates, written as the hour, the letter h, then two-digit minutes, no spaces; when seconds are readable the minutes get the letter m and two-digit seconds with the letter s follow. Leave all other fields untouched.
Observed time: 2h02
